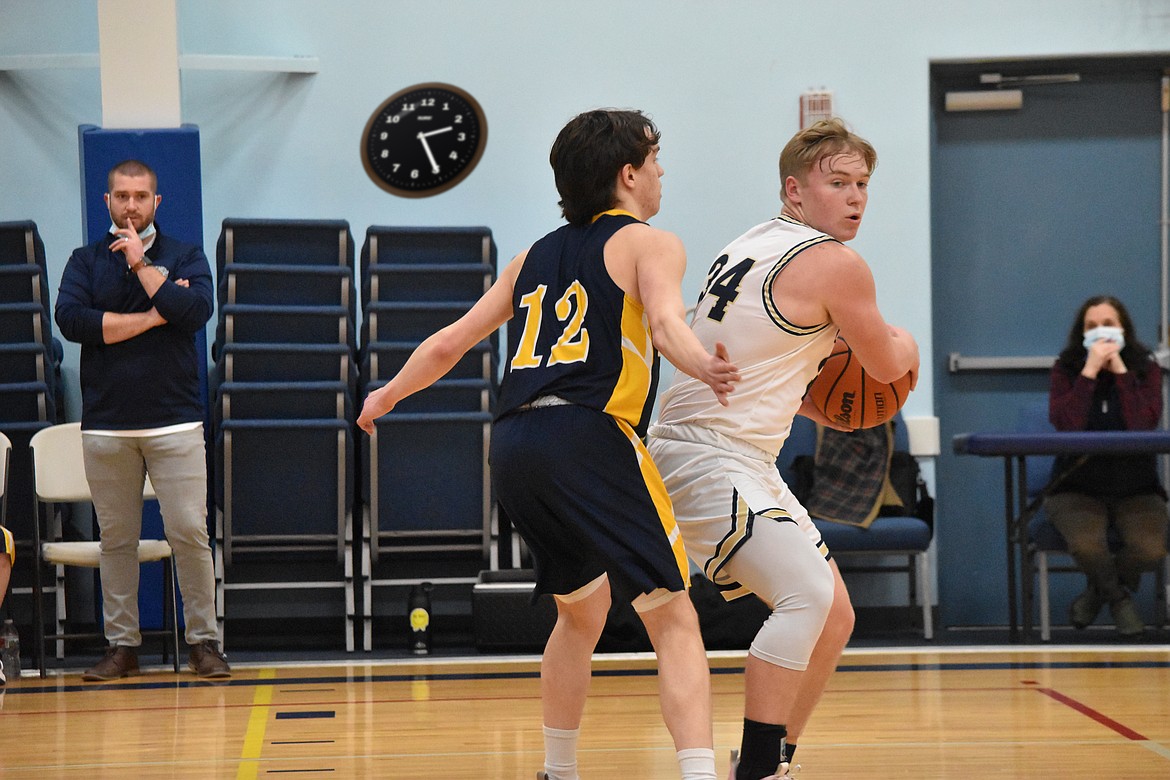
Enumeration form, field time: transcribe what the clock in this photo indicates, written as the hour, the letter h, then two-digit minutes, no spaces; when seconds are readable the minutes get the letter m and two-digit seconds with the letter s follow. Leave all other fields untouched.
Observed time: 2h25
